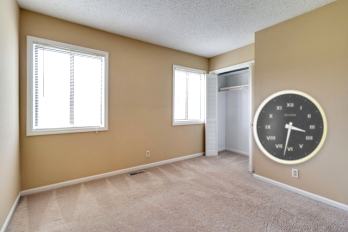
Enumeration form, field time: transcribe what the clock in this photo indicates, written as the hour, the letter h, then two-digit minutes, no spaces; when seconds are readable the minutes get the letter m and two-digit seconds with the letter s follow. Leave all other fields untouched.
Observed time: 3h32
